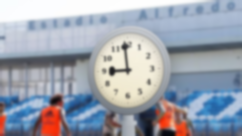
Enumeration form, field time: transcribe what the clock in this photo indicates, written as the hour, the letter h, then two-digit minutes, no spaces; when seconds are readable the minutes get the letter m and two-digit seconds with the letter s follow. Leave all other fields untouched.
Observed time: 8h59
